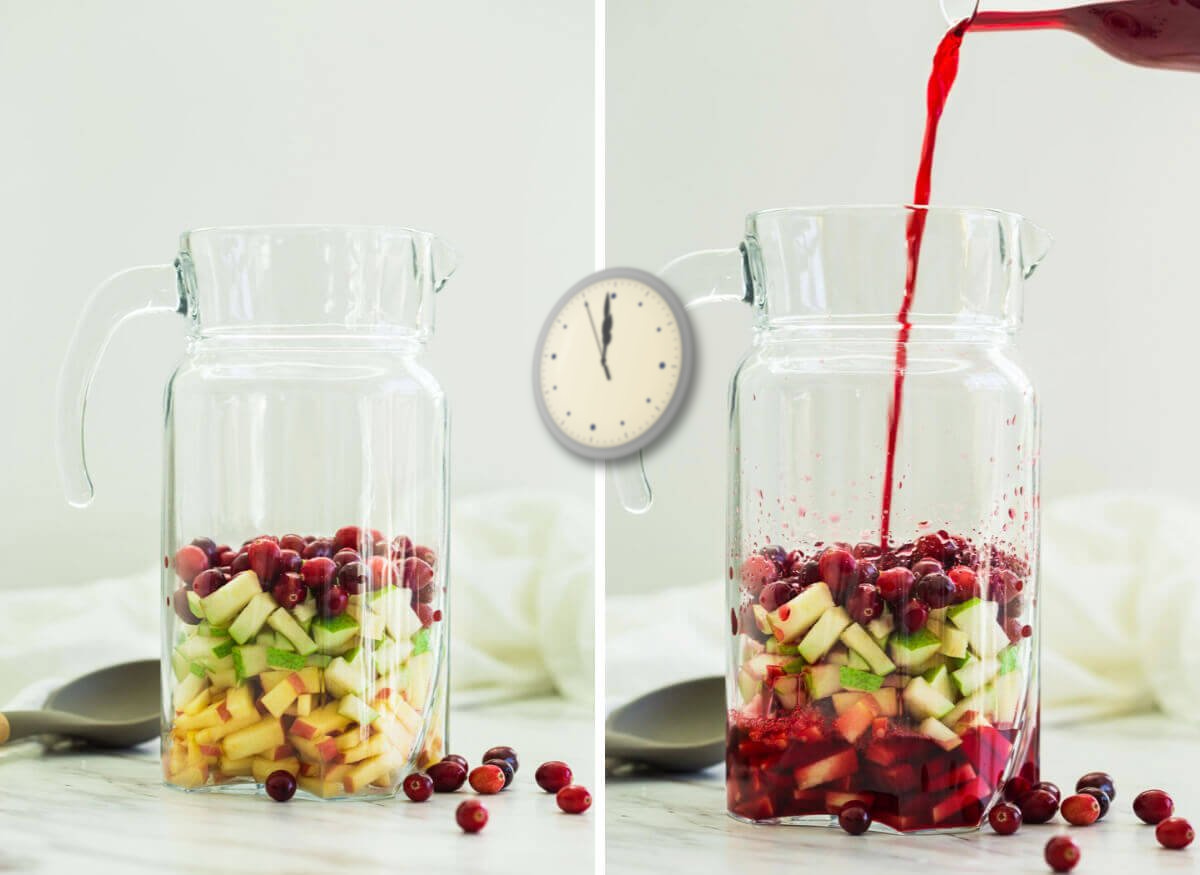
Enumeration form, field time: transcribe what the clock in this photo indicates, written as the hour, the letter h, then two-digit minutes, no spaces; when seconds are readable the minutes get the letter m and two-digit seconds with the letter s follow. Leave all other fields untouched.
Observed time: 11h58m55s
